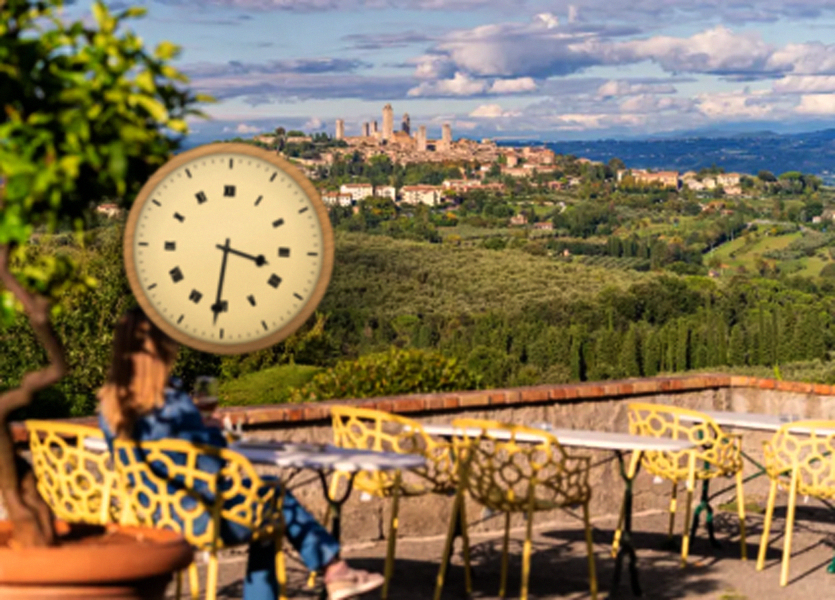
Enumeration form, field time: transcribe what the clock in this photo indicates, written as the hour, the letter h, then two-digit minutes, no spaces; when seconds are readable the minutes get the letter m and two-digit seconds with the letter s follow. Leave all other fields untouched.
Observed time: 3h31
